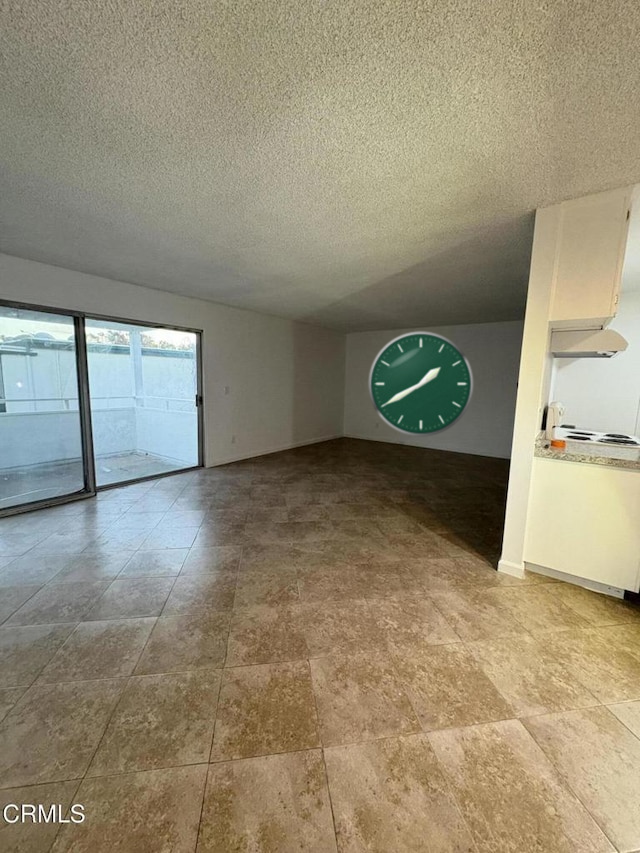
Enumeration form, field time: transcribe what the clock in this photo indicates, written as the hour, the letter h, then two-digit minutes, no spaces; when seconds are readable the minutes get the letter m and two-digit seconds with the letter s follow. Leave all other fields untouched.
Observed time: 1h40
